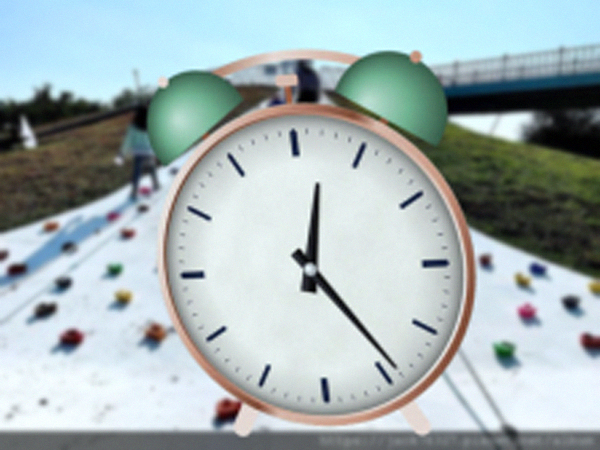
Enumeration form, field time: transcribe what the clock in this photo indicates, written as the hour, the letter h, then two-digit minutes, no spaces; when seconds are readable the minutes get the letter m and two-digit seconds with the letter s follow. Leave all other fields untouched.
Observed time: 12h24
